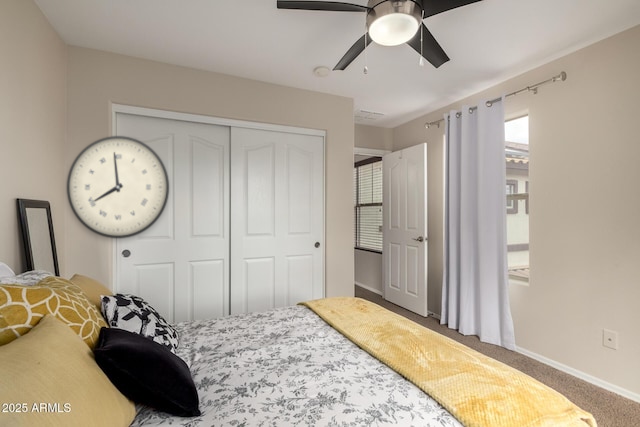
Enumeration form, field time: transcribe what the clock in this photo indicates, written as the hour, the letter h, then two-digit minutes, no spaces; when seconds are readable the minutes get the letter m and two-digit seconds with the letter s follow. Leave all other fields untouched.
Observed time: 7h59
